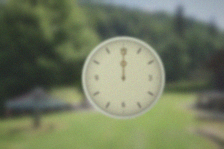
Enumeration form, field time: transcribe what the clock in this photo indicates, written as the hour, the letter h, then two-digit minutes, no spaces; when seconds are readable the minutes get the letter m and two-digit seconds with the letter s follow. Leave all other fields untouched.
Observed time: 12h00
